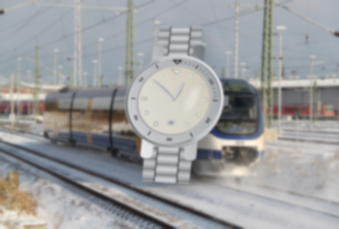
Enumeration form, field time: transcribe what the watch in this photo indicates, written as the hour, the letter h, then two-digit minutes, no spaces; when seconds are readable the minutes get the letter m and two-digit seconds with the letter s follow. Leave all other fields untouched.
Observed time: 12h52
